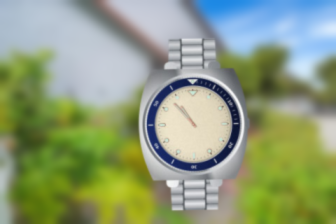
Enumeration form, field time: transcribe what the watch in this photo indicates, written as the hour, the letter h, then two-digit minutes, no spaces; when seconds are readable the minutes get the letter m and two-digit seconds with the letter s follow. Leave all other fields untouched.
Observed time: 10h53
